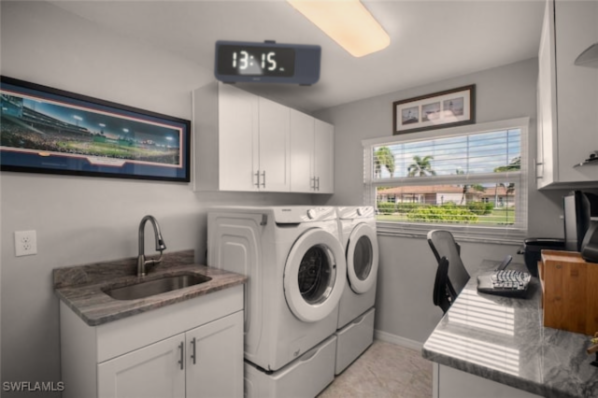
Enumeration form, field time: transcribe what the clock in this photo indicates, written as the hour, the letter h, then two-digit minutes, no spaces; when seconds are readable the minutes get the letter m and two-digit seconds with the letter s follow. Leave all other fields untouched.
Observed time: 13h15
